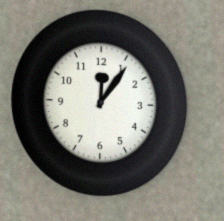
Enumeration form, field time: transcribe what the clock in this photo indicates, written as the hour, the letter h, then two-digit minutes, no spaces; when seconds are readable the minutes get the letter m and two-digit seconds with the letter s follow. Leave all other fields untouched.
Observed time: 12h06
